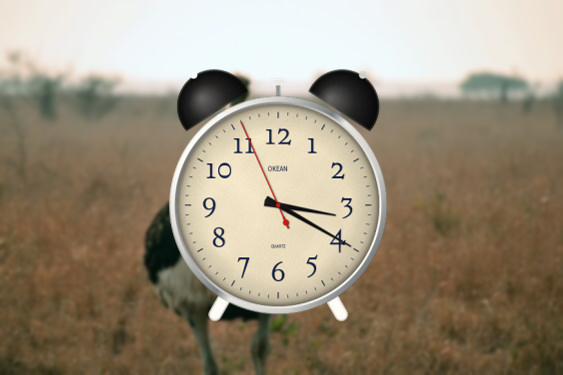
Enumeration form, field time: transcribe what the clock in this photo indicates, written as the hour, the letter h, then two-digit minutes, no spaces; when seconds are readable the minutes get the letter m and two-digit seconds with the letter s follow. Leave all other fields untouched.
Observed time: 3h19m56s
